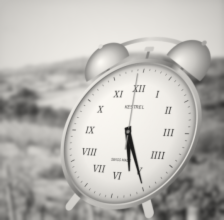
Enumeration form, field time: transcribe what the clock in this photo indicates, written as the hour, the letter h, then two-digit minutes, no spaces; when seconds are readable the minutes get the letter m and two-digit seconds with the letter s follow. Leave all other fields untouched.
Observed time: 5h24m59s
